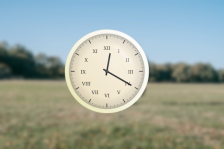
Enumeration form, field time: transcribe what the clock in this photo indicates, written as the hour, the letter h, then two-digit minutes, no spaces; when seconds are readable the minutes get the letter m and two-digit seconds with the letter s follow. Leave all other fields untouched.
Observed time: 12h20
